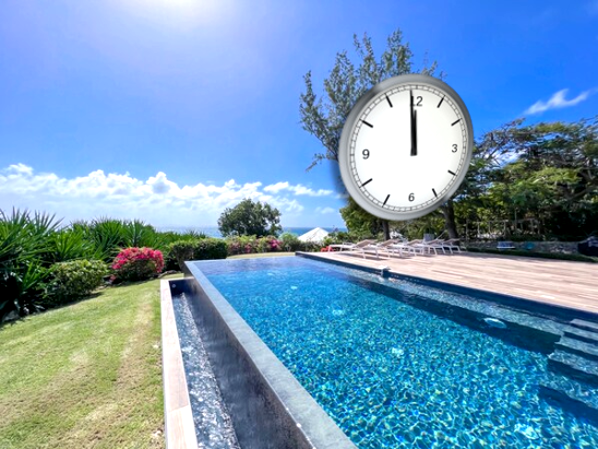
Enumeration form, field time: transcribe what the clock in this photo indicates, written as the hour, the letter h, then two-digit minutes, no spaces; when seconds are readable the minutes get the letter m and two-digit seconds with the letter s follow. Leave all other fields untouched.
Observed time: 11h59
